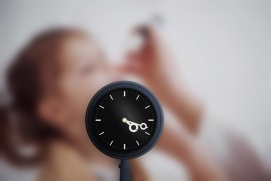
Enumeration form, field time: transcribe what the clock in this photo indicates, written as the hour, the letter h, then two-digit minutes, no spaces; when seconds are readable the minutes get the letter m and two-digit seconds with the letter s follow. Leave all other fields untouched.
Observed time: 4h18
